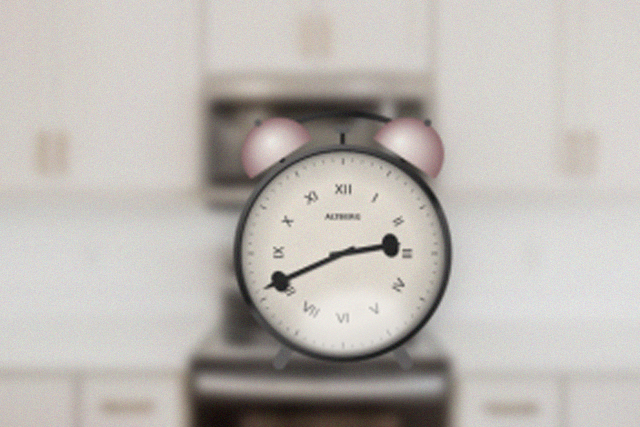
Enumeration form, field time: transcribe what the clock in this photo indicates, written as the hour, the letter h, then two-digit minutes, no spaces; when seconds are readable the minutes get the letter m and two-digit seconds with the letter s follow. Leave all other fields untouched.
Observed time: 2h41
